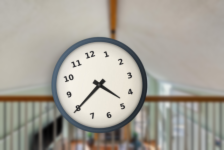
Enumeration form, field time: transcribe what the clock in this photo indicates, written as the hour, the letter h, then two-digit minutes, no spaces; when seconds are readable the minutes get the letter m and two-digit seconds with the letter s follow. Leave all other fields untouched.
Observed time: 4h40
